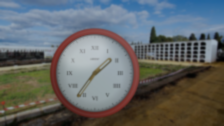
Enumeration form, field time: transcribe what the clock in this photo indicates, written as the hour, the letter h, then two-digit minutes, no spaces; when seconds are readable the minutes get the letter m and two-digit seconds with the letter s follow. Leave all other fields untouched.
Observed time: 1h36
